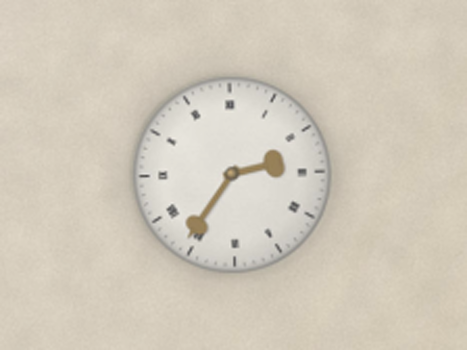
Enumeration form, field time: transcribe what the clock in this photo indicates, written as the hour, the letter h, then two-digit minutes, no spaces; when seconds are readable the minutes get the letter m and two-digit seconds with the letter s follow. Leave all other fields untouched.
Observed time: 2h36
